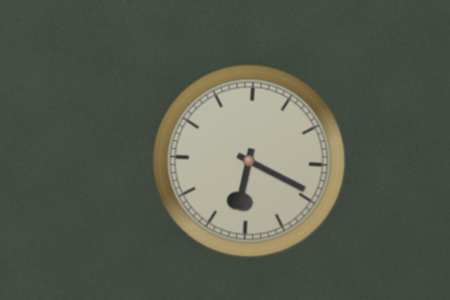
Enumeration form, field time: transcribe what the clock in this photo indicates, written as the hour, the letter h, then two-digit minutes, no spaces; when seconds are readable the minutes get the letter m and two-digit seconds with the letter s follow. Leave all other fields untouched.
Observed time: 6h19
